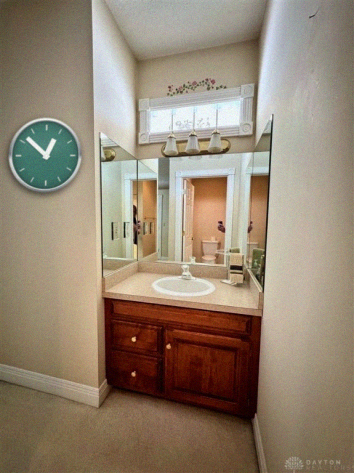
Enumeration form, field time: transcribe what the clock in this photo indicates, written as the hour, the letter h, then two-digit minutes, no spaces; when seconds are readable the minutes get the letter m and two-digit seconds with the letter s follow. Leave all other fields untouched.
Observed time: 12h52
